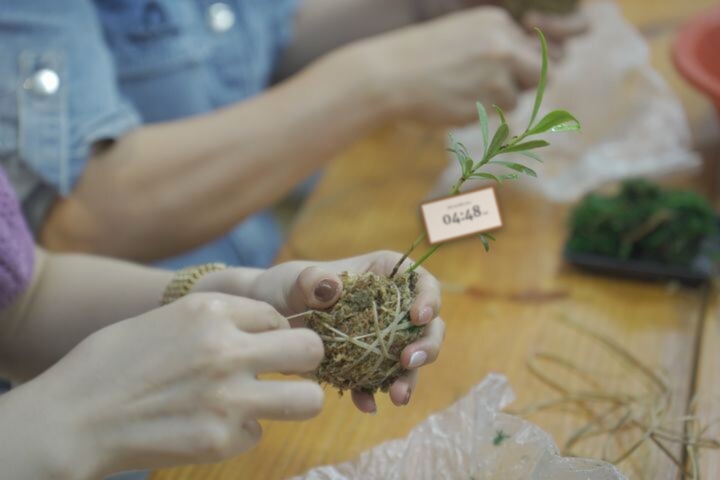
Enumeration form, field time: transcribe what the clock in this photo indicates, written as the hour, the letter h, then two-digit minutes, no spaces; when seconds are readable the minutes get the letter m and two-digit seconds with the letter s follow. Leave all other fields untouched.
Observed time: 4h48
